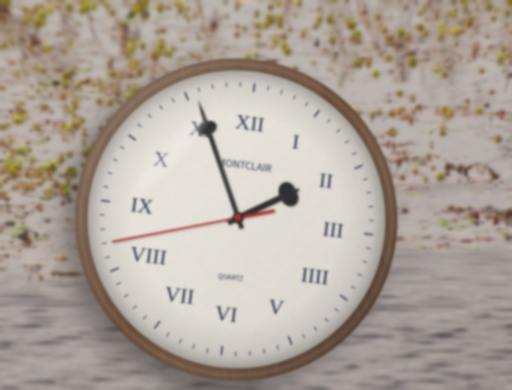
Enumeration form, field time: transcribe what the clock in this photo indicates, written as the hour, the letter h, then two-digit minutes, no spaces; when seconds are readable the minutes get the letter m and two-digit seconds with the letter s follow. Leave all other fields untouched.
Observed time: 1h55m42s
